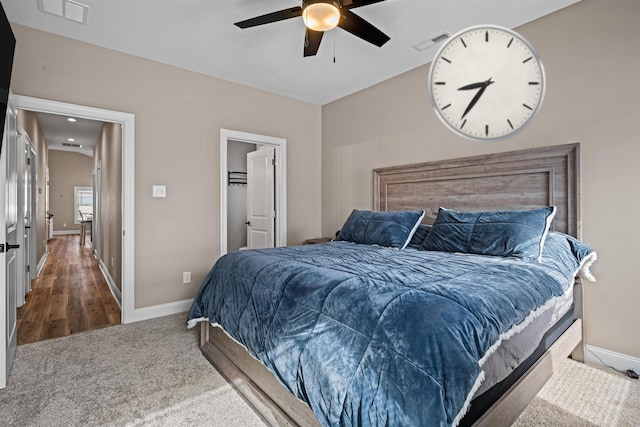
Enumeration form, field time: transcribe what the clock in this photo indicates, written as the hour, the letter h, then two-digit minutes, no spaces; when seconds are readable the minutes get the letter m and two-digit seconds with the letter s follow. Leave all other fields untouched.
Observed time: 8h36
